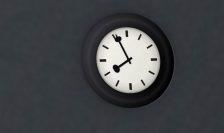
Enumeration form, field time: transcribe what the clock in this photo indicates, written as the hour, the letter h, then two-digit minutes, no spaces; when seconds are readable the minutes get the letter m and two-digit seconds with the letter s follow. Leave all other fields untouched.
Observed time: 7h56
